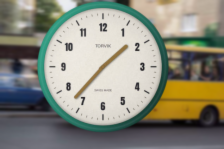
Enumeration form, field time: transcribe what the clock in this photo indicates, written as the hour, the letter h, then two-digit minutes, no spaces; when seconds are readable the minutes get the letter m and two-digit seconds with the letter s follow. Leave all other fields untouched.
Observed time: 1h37
